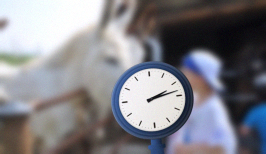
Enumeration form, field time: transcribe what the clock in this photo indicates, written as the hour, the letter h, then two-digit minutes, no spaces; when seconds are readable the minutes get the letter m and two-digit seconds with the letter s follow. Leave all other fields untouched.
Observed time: 2h13
